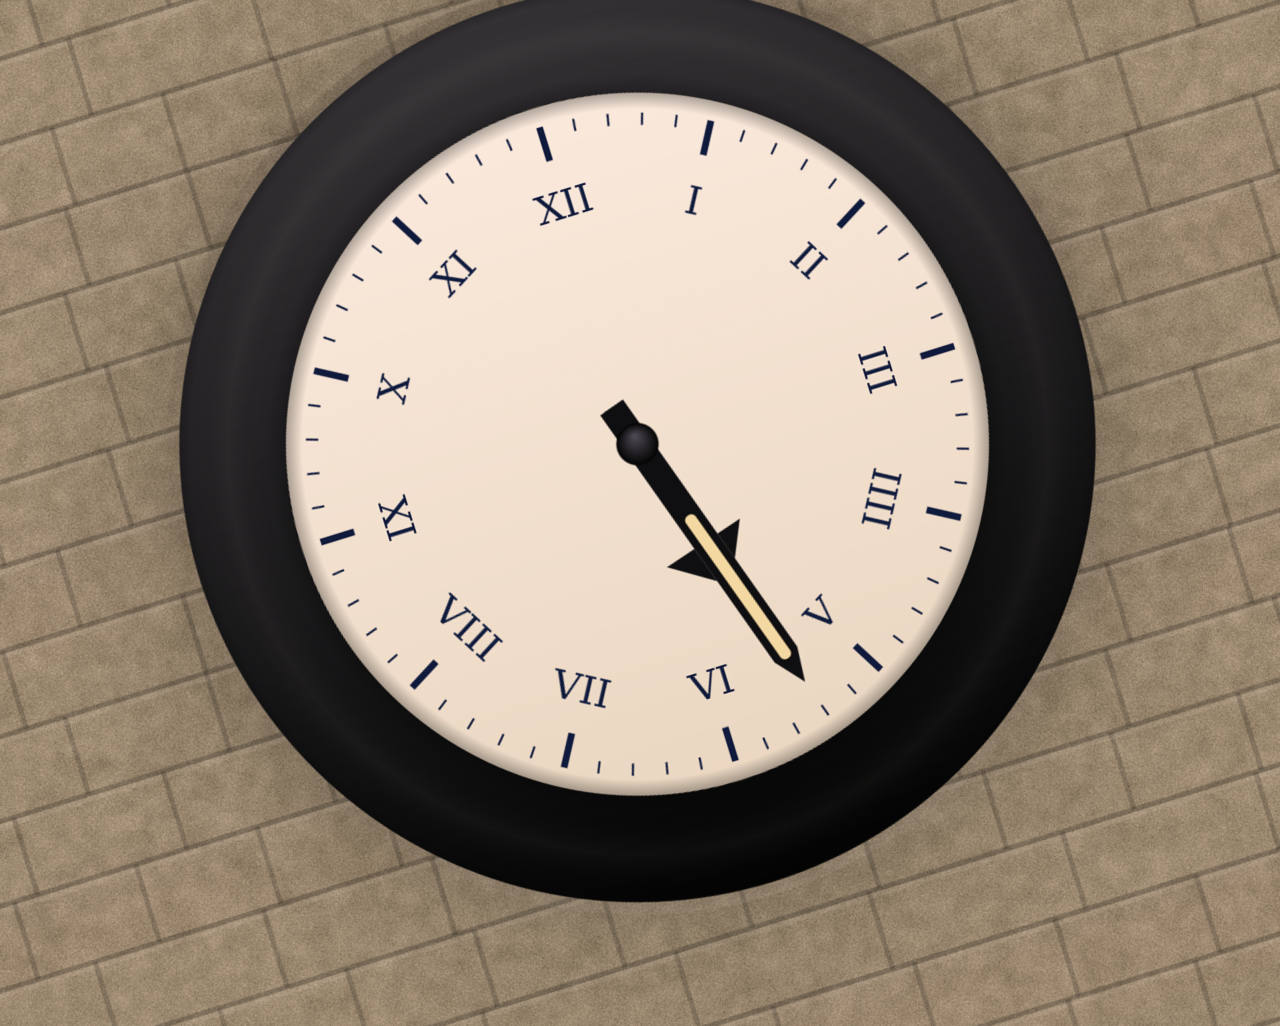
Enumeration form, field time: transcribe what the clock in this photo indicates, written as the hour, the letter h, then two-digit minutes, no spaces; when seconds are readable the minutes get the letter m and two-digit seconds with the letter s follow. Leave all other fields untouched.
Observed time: 5h27
